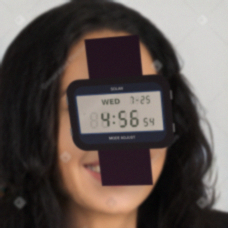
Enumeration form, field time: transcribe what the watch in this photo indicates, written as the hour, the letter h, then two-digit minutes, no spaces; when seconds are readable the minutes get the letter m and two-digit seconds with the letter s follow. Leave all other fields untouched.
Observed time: 4h56
